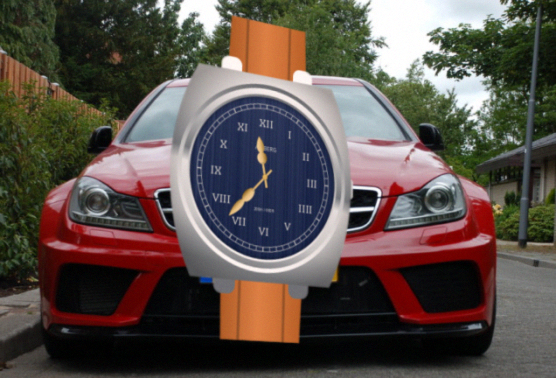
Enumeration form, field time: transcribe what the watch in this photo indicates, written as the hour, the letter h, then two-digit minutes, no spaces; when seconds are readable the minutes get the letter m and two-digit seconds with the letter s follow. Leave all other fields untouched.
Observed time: 11h37
